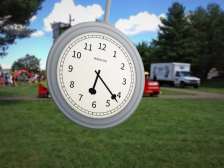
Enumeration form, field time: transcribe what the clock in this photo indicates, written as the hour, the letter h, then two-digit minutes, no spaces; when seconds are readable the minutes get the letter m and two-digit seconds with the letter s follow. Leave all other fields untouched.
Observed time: 6h22
